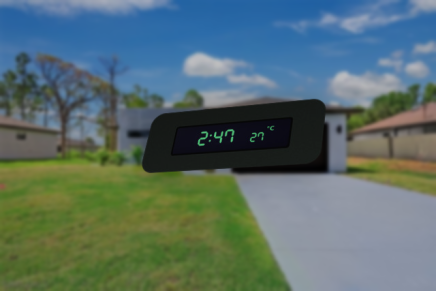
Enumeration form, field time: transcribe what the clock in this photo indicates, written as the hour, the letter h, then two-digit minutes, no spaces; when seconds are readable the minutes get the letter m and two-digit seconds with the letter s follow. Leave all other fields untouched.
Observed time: 2h47
